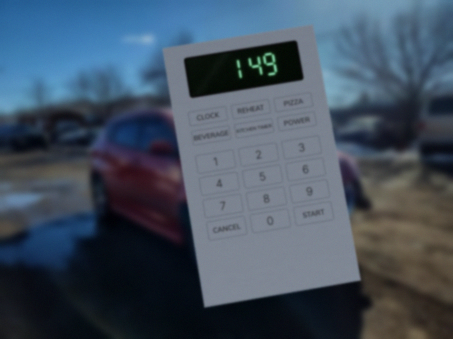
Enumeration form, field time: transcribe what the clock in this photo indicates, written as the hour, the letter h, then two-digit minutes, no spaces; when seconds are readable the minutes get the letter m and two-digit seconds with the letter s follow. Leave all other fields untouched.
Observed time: 1h49
